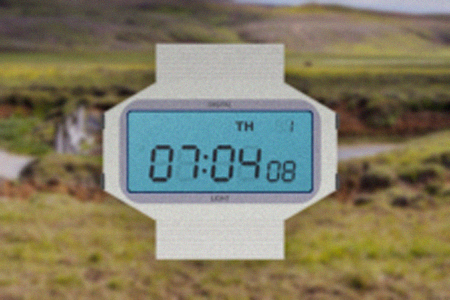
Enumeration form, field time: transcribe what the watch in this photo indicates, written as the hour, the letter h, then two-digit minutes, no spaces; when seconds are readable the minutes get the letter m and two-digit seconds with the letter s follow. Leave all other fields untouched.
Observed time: 7h04m08s
